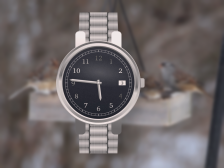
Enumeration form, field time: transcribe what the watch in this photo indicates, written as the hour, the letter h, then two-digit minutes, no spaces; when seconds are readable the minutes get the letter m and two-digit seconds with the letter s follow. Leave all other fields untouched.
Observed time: 5h46
